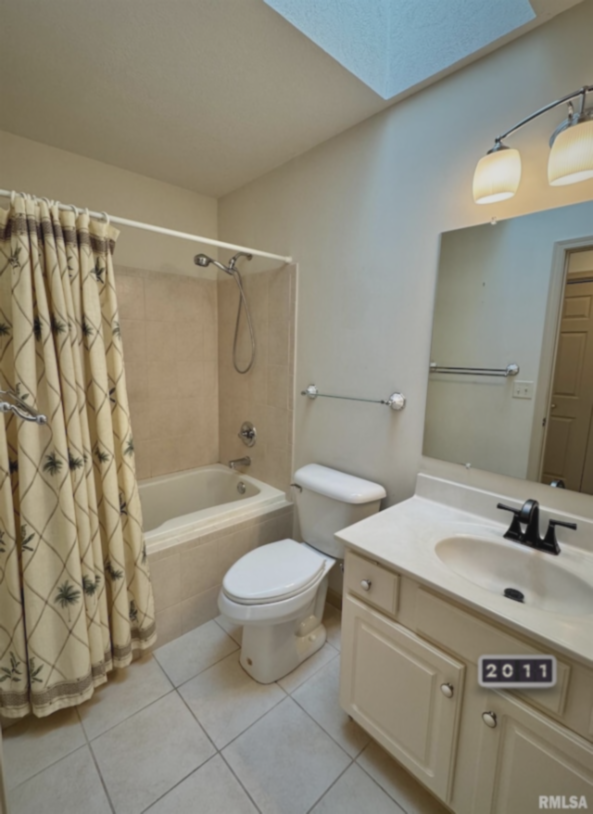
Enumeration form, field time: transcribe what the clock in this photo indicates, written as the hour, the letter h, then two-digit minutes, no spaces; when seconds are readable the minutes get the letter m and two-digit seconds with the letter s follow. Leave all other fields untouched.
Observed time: 20h11
